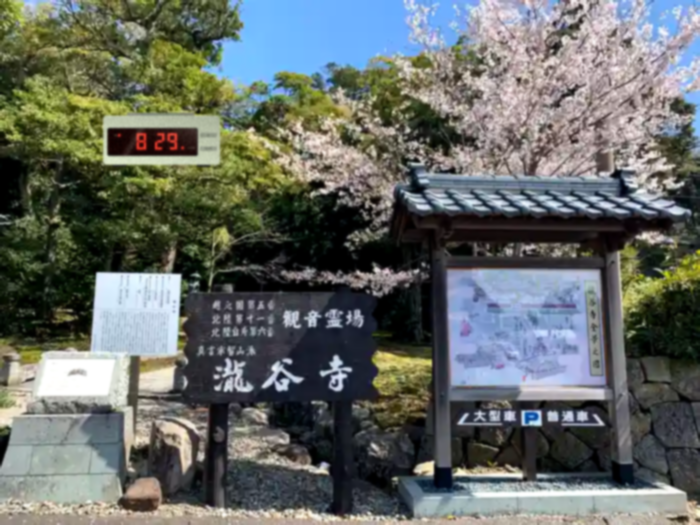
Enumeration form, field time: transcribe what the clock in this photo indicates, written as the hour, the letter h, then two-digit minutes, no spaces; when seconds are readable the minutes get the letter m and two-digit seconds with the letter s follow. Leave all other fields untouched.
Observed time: 8h29
